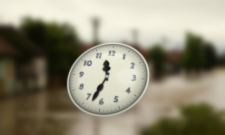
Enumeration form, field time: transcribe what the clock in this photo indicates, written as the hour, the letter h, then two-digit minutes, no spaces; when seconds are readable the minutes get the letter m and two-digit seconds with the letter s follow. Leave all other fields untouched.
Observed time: 11h33
